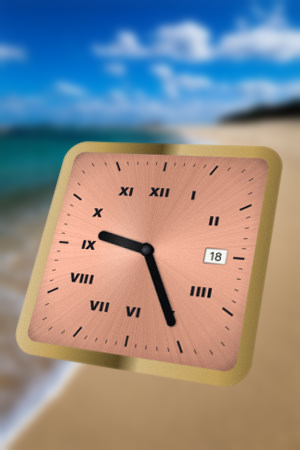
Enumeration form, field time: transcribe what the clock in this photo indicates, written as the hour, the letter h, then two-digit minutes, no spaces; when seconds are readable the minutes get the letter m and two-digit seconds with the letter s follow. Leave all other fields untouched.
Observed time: 9h25
